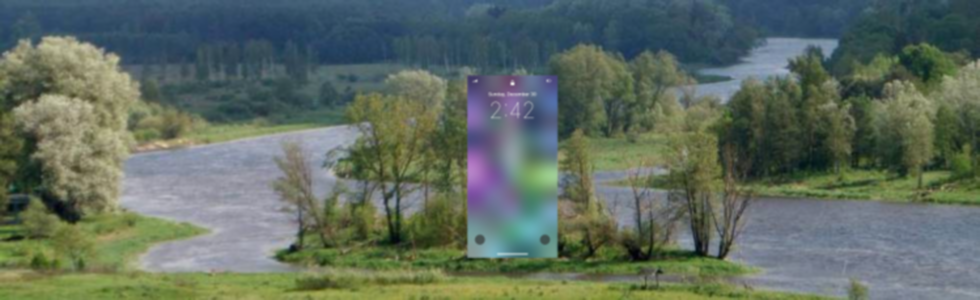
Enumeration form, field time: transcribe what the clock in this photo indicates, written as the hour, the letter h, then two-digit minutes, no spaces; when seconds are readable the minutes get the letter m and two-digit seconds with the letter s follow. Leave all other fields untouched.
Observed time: 2h42
